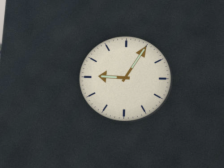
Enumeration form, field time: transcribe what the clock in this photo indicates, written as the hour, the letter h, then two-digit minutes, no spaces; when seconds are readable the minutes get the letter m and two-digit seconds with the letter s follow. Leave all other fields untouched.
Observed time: 9h05
